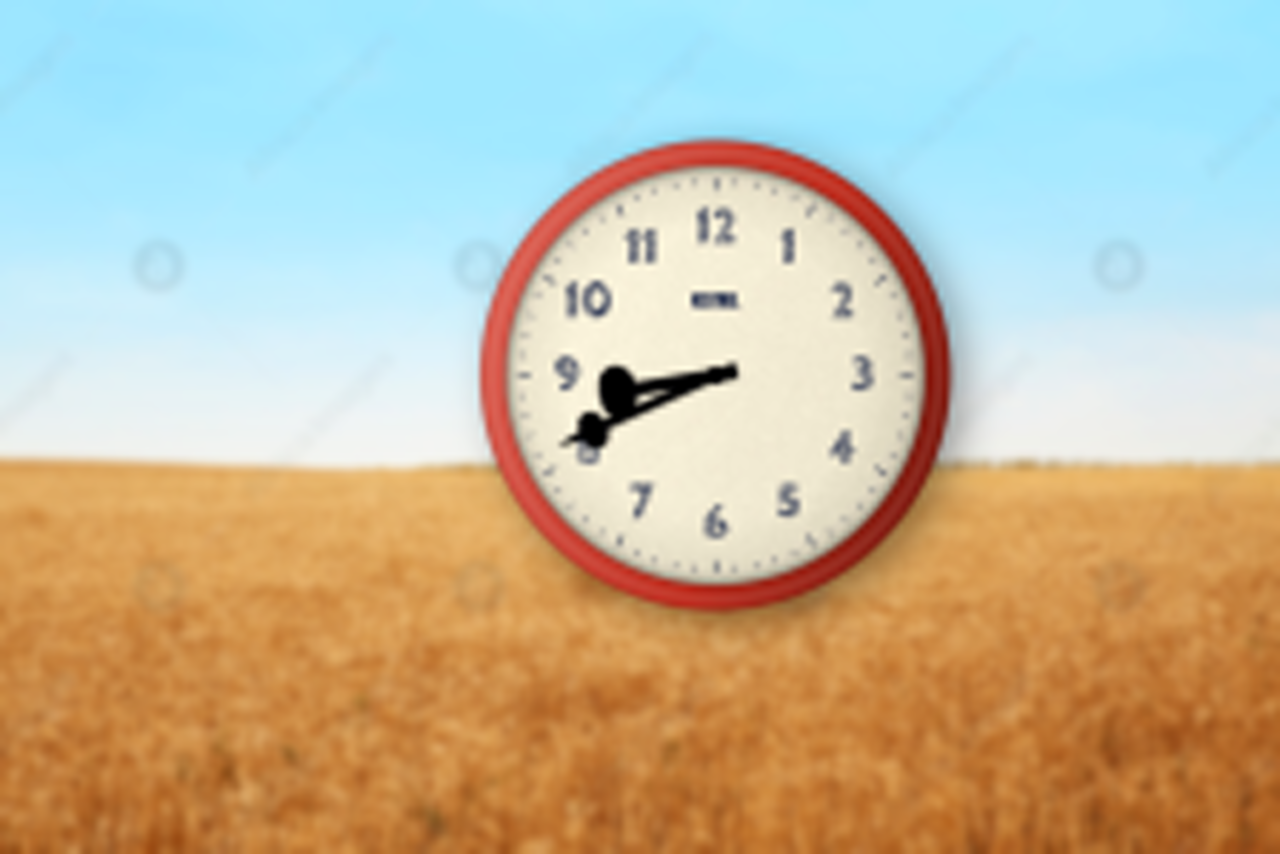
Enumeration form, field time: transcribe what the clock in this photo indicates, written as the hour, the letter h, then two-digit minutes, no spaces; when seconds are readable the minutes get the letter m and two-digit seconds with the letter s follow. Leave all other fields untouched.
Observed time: 8h41
